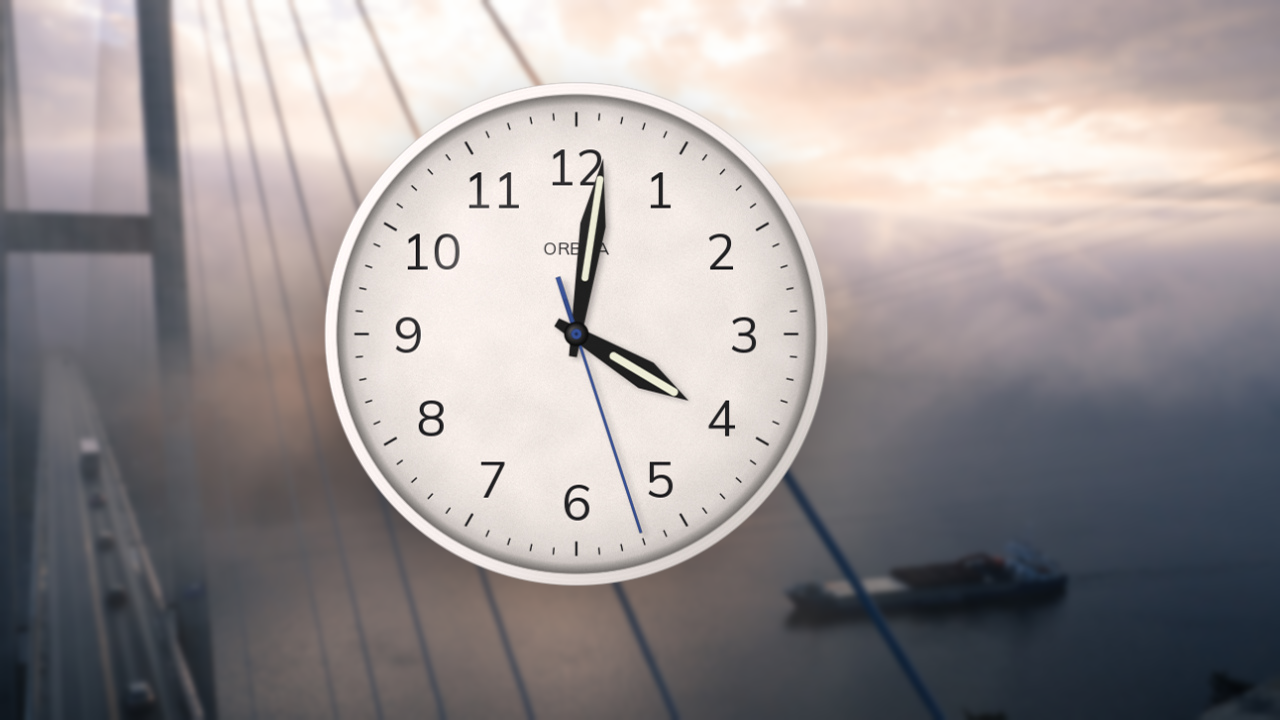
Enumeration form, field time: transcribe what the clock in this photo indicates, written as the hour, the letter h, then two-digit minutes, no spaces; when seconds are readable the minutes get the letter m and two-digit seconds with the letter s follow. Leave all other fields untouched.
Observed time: 4h01m27s
